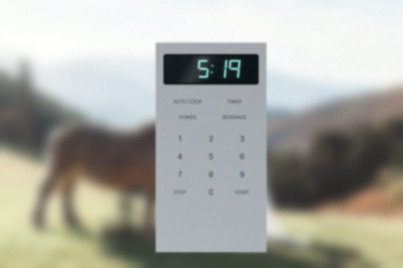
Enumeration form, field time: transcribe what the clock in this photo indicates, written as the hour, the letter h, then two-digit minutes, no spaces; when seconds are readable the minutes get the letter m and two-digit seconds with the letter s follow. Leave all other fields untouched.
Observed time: 5h19
